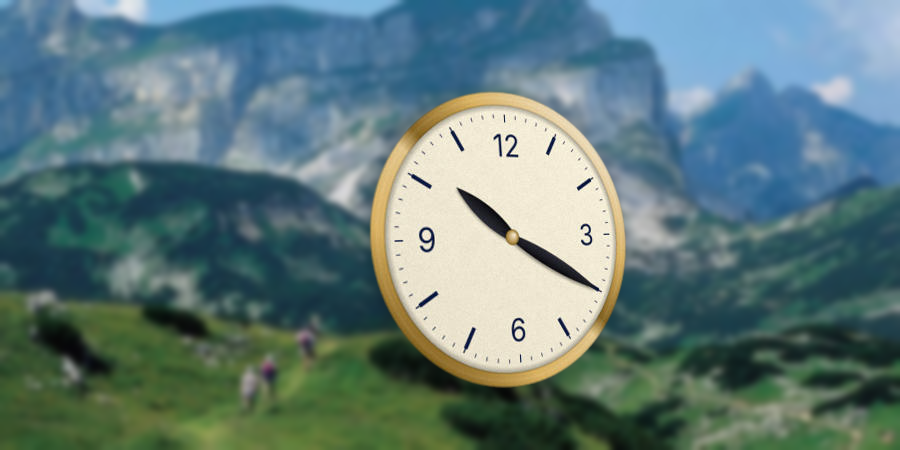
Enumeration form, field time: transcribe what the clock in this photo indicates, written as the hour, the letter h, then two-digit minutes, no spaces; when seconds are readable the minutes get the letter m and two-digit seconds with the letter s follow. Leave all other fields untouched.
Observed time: 10h20
